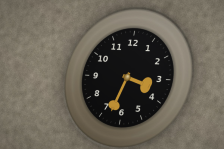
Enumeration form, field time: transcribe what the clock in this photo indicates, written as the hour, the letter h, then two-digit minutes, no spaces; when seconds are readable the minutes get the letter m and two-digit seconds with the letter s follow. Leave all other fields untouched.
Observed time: 3h33
